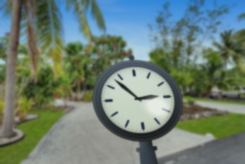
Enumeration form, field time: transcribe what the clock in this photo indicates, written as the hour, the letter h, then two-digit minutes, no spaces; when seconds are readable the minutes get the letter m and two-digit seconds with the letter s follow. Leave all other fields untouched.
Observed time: 2h53
